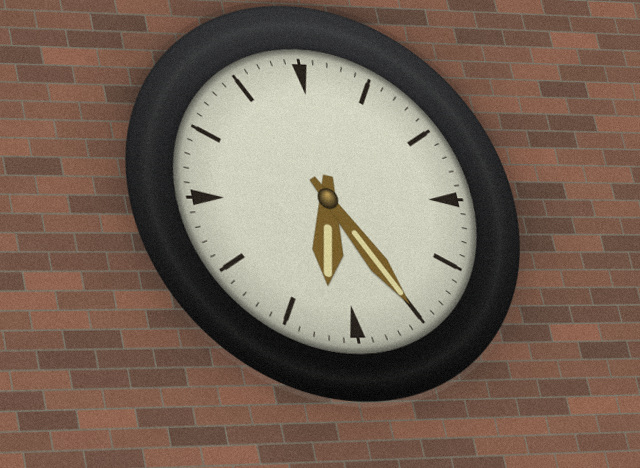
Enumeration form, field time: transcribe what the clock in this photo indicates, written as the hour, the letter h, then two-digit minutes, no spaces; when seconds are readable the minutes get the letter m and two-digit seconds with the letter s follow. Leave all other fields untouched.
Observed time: 6h25
